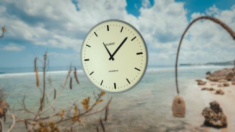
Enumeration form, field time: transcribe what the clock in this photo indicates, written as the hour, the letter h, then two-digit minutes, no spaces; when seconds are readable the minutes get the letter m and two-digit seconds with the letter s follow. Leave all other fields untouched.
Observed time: 11h08
